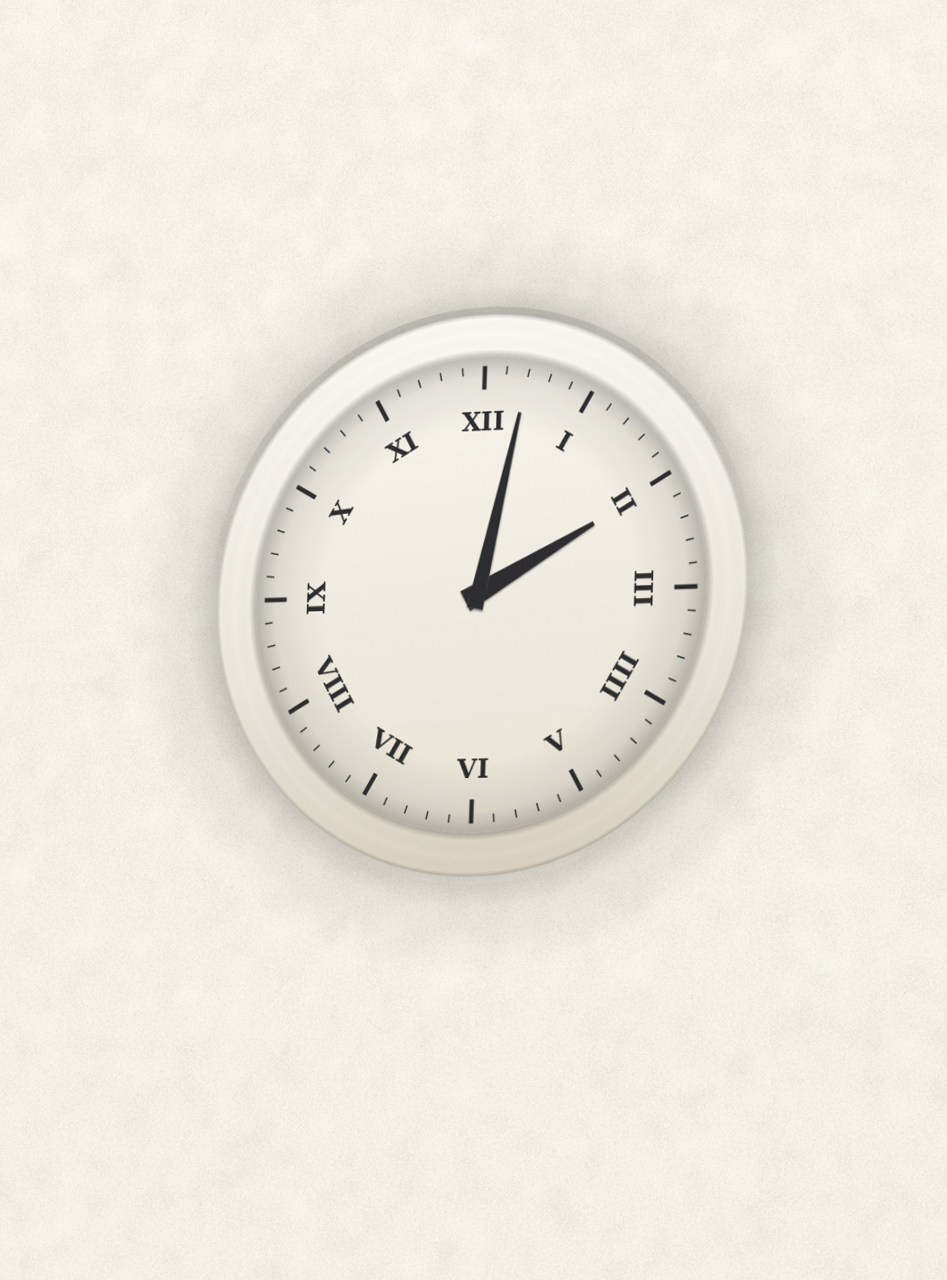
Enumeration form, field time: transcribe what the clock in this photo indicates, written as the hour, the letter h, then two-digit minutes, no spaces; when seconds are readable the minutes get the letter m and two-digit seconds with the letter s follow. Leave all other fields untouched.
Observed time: 2h02
